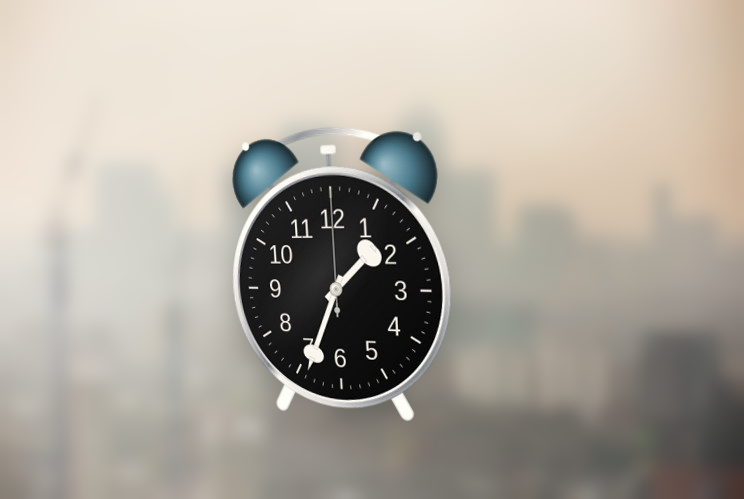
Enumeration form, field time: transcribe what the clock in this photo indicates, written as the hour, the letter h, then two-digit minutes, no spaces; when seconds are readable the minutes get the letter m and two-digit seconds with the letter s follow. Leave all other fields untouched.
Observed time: 1h34m00s
